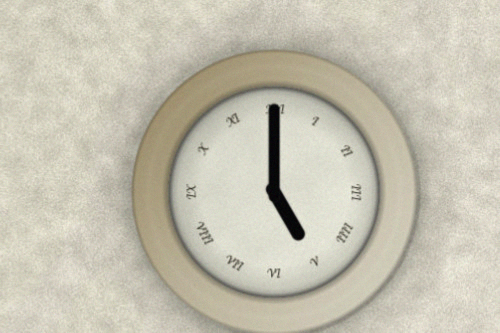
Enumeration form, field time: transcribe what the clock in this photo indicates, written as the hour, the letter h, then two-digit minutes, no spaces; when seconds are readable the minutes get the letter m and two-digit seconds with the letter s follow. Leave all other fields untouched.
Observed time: 5h00
